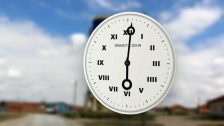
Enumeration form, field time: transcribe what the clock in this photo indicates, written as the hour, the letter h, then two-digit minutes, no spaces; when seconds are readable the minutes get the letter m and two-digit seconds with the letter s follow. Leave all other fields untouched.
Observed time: 6h01
